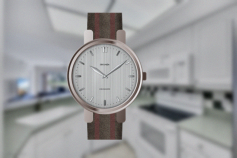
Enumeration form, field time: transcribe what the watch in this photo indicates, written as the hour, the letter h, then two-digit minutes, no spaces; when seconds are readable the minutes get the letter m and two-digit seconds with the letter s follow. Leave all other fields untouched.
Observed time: 10h09
